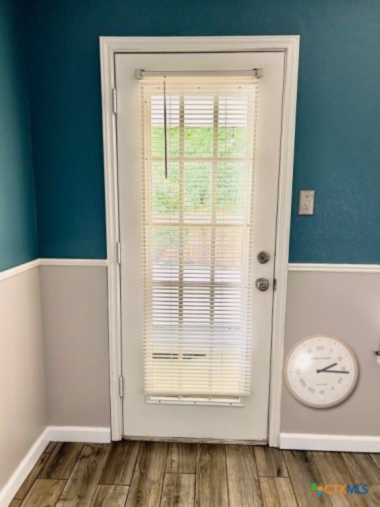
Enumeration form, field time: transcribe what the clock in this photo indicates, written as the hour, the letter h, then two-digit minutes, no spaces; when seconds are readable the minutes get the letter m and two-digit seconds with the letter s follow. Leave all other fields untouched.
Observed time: 2h16
